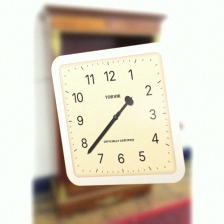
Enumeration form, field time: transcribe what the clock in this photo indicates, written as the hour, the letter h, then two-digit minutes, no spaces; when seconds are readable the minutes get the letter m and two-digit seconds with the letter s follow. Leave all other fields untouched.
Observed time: 1h38
